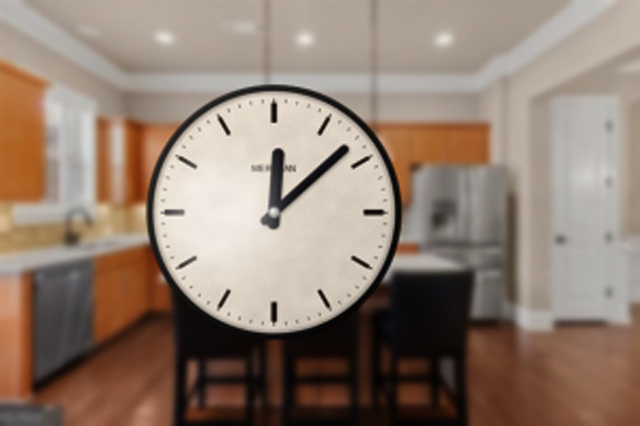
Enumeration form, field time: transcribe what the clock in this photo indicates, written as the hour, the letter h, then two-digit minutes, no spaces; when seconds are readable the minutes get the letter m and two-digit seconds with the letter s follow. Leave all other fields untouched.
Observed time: 12h08
